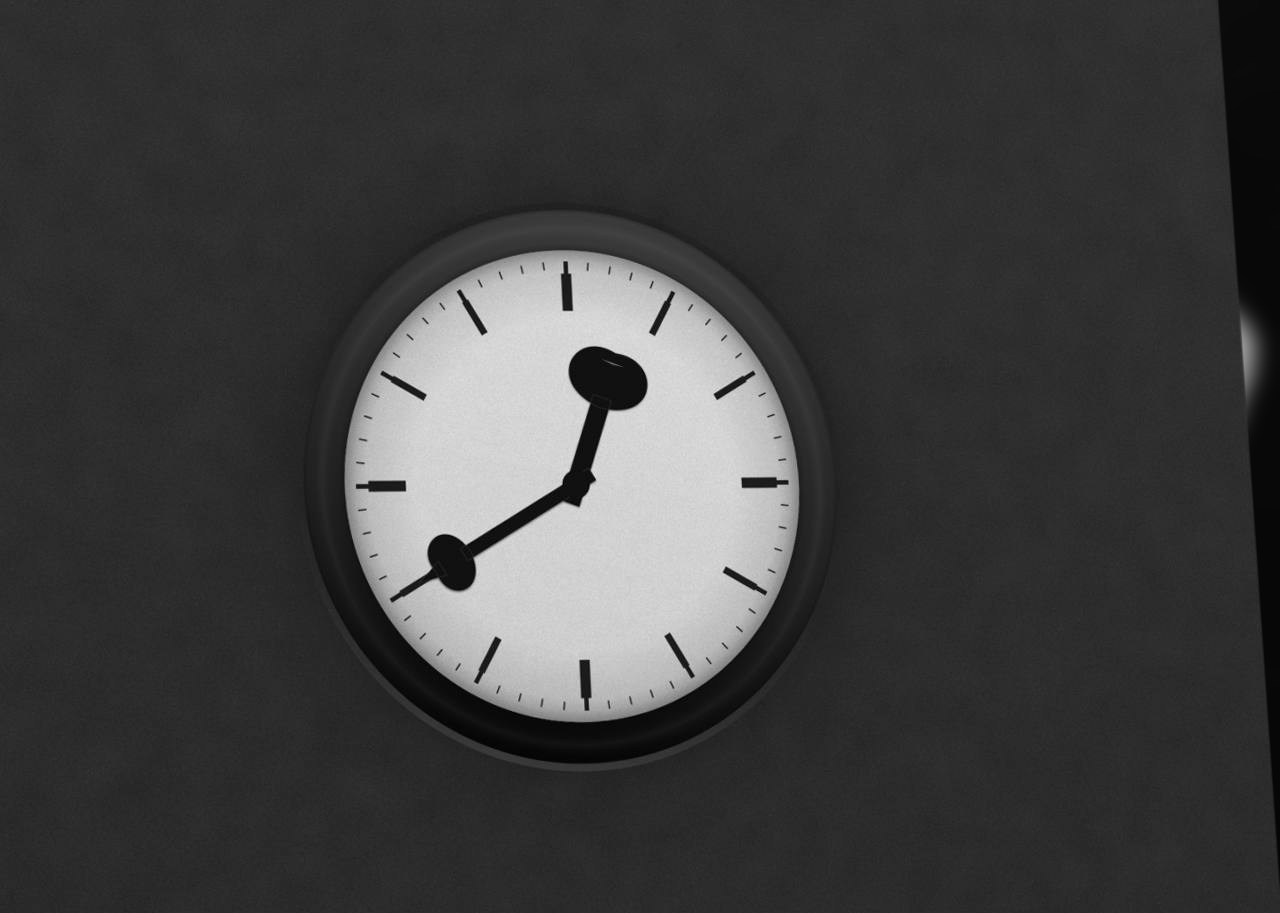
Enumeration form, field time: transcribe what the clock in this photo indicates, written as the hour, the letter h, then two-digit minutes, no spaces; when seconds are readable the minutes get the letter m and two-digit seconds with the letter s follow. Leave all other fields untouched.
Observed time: 12h40
